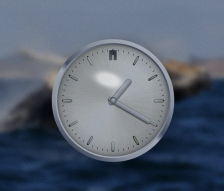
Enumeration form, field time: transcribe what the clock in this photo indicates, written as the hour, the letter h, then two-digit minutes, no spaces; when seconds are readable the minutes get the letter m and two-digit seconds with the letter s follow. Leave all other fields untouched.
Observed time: 1h20
